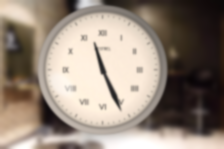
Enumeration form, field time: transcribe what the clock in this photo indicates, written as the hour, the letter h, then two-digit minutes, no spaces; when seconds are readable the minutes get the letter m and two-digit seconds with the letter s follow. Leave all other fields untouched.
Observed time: 11h26
